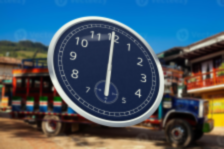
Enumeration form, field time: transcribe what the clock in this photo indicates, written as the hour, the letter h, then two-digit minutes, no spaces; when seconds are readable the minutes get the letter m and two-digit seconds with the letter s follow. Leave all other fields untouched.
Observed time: 6h00
